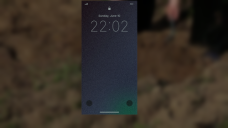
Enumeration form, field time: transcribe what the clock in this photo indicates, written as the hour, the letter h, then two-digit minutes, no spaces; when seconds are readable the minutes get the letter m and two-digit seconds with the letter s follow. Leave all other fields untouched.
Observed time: 22h02
